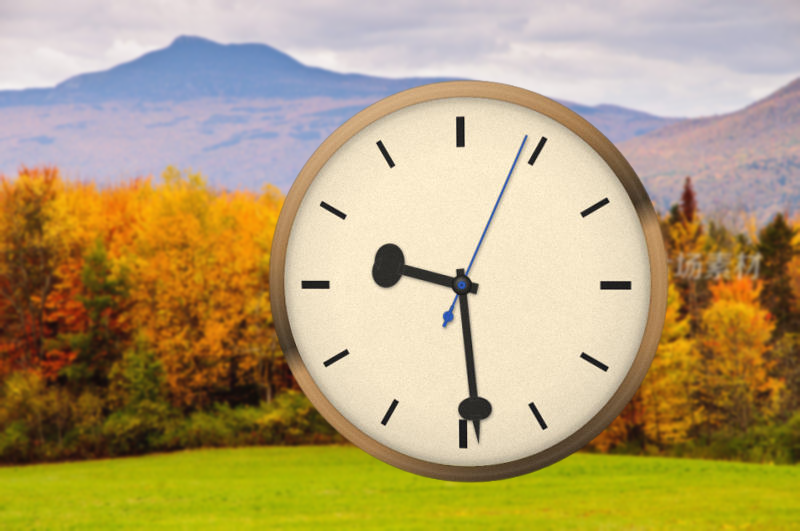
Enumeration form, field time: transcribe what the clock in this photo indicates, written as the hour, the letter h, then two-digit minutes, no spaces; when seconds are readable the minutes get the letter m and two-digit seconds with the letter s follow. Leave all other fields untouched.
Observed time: 9h29m04s
